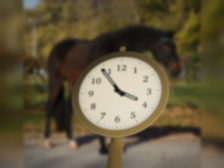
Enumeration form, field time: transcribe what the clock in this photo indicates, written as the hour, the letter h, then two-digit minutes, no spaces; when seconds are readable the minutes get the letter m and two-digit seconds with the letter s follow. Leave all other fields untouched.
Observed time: 3h54
